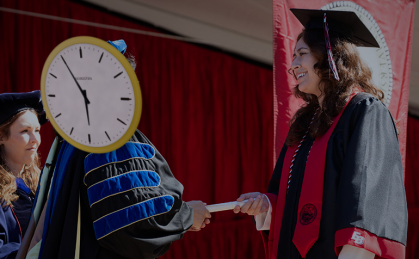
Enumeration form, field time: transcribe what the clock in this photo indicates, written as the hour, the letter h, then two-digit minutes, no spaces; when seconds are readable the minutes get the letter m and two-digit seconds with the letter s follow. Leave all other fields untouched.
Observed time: 5h55
